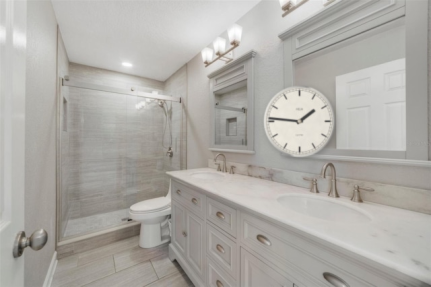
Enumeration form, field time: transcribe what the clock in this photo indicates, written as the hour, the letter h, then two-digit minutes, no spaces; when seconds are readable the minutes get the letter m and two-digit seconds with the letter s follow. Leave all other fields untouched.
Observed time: 1h46
